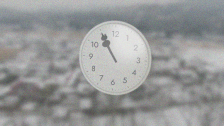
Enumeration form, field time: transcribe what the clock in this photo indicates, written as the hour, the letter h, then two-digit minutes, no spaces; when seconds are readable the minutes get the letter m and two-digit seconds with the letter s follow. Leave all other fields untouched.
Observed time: 10h55
